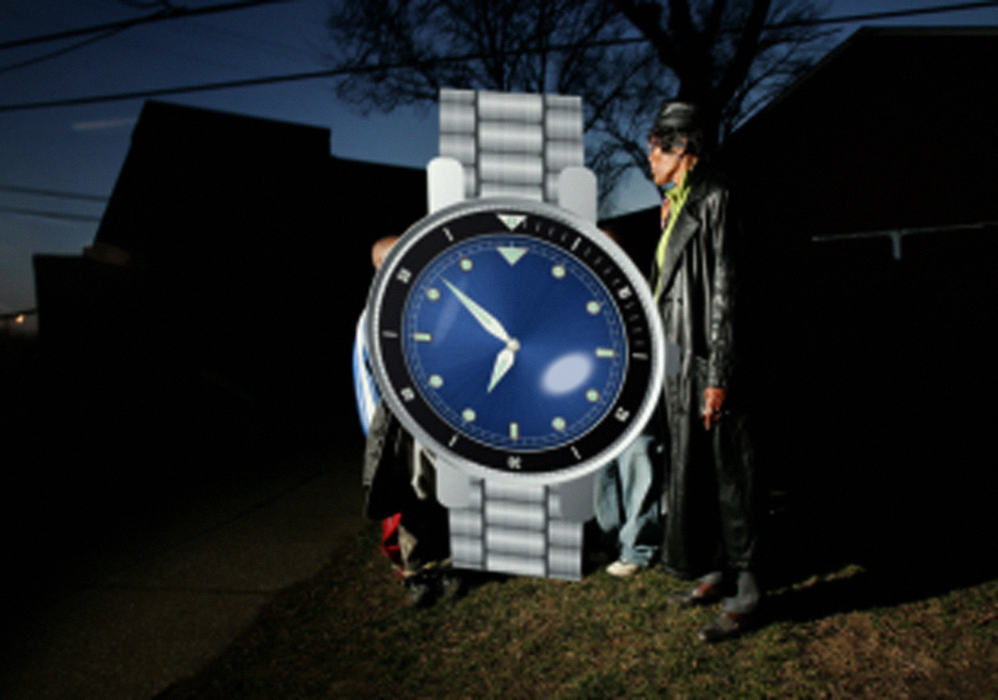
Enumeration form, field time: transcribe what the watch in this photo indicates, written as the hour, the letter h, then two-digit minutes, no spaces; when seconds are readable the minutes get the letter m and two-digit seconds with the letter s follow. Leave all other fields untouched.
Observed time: 6h52
